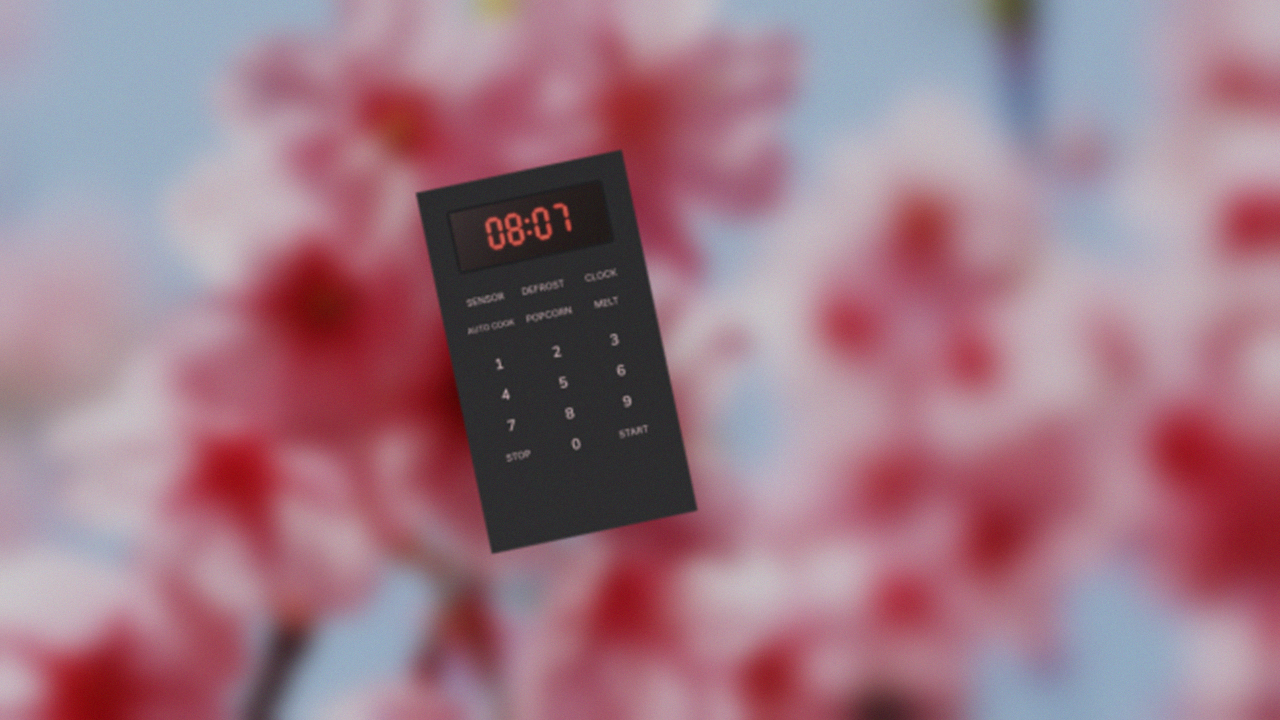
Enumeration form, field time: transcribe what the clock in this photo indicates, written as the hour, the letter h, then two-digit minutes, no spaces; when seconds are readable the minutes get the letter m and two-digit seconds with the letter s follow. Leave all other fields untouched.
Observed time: 8h07
